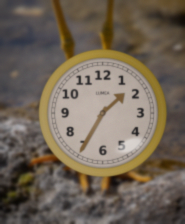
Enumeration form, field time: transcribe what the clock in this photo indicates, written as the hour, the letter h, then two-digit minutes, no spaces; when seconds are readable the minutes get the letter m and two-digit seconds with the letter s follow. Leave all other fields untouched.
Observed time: 1h35
